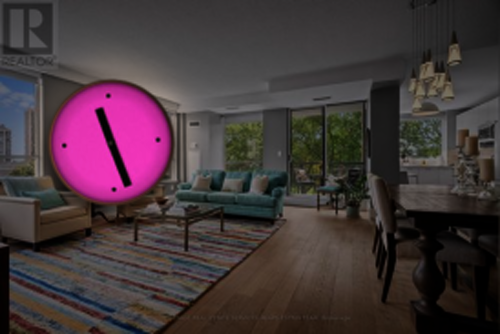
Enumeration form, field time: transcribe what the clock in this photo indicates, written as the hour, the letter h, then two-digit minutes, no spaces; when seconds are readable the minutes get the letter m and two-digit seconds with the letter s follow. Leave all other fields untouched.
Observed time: 11h27
